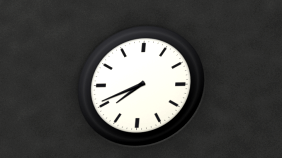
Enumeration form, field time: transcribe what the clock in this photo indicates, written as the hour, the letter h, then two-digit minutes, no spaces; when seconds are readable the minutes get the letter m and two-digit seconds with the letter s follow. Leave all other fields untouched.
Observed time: 7h41
